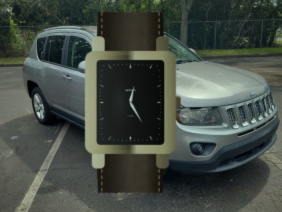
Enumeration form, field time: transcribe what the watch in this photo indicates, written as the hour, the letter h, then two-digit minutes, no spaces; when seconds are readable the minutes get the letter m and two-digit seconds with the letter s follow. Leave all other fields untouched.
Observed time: 12h25
